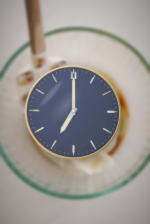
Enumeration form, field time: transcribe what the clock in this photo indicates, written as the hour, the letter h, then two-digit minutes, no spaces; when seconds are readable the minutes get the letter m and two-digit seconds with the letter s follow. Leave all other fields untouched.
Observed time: 7h00
